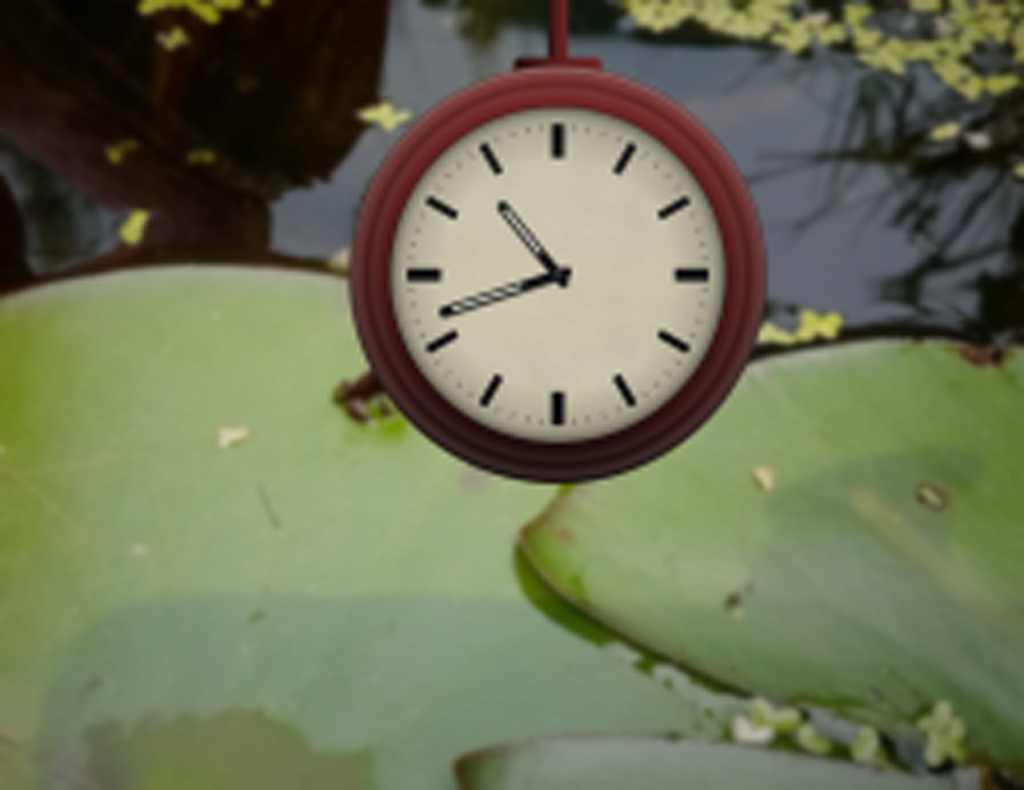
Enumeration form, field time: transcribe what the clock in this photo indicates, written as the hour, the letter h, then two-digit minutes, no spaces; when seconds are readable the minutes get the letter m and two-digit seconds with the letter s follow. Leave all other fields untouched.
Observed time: 10h42
